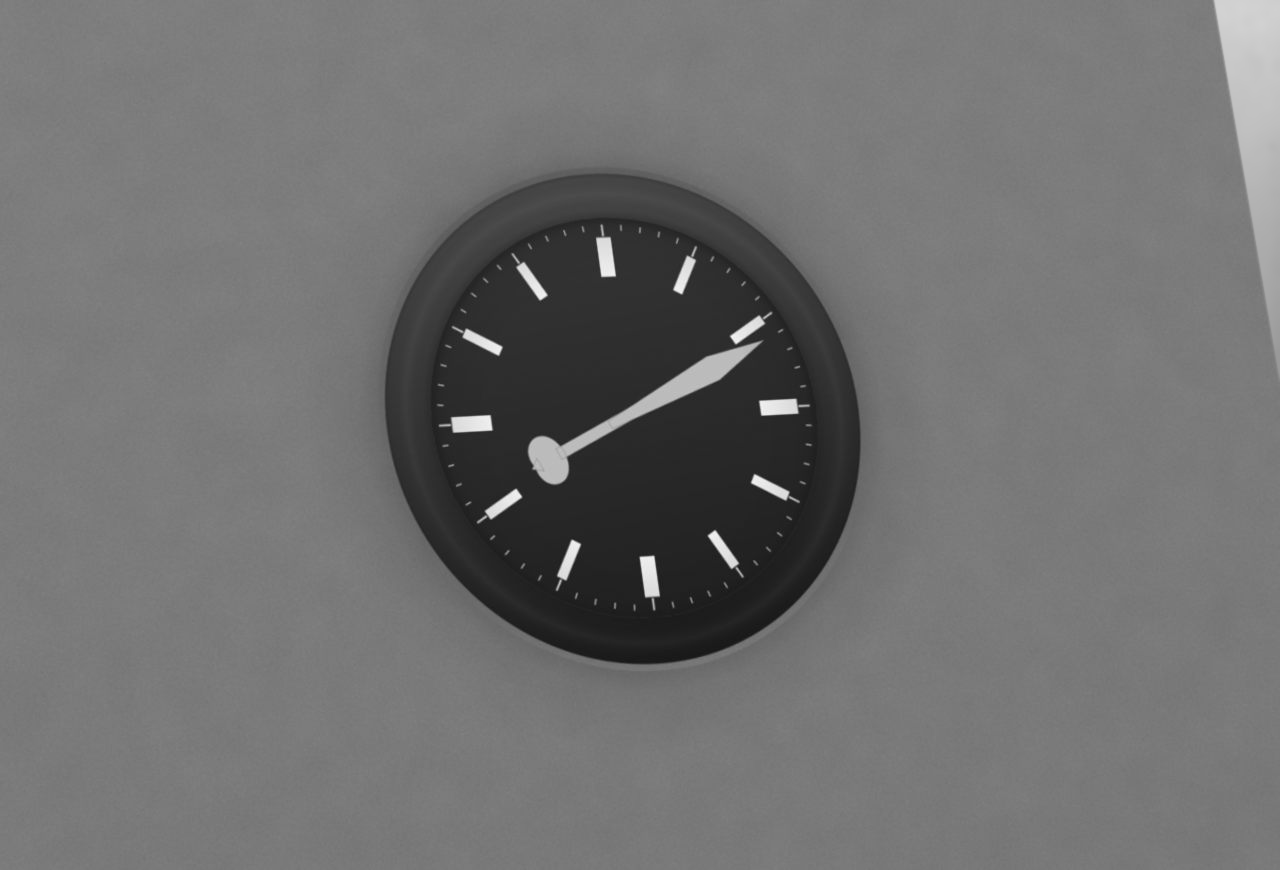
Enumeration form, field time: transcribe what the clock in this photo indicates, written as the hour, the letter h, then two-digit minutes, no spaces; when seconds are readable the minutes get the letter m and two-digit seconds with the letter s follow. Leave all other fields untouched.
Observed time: 8h11
